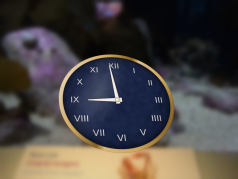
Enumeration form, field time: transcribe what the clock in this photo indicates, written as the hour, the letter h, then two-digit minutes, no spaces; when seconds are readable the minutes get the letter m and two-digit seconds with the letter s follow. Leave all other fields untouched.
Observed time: 8h59
